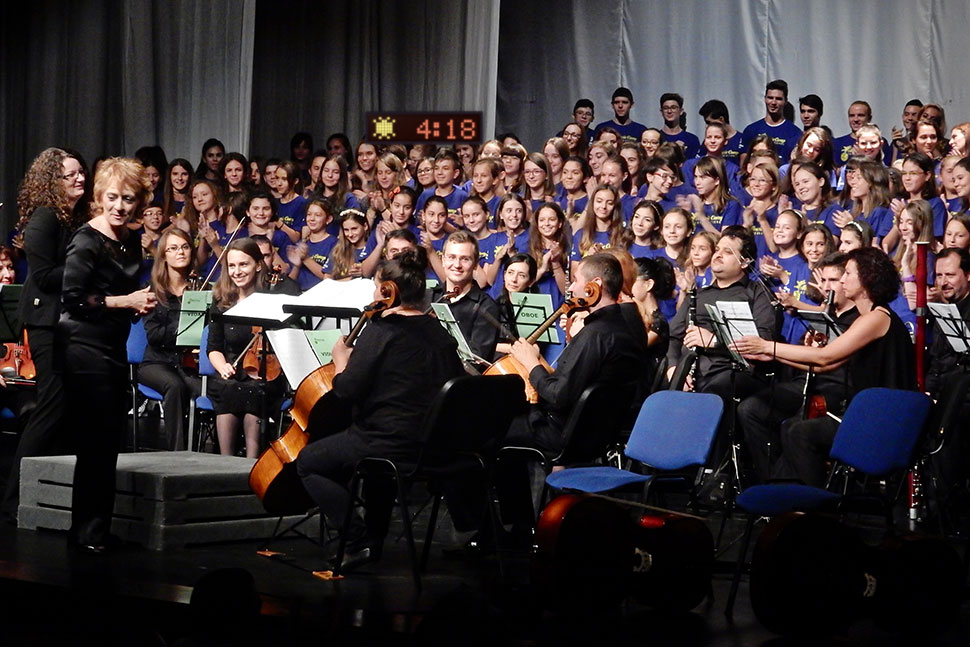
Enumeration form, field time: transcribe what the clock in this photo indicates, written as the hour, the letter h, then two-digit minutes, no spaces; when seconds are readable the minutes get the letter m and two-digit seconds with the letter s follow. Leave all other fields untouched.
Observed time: 4h18
